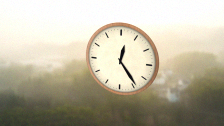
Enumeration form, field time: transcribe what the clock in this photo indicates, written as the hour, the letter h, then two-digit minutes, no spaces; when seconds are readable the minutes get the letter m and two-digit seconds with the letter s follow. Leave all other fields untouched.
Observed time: 12h24
